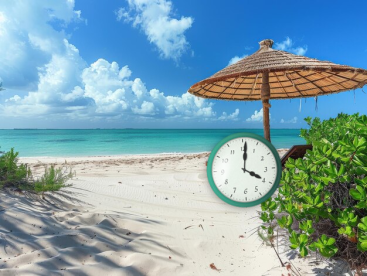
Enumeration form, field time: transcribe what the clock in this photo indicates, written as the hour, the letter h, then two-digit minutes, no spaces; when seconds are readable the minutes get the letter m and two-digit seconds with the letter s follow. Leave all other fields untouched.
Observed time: 4h01
